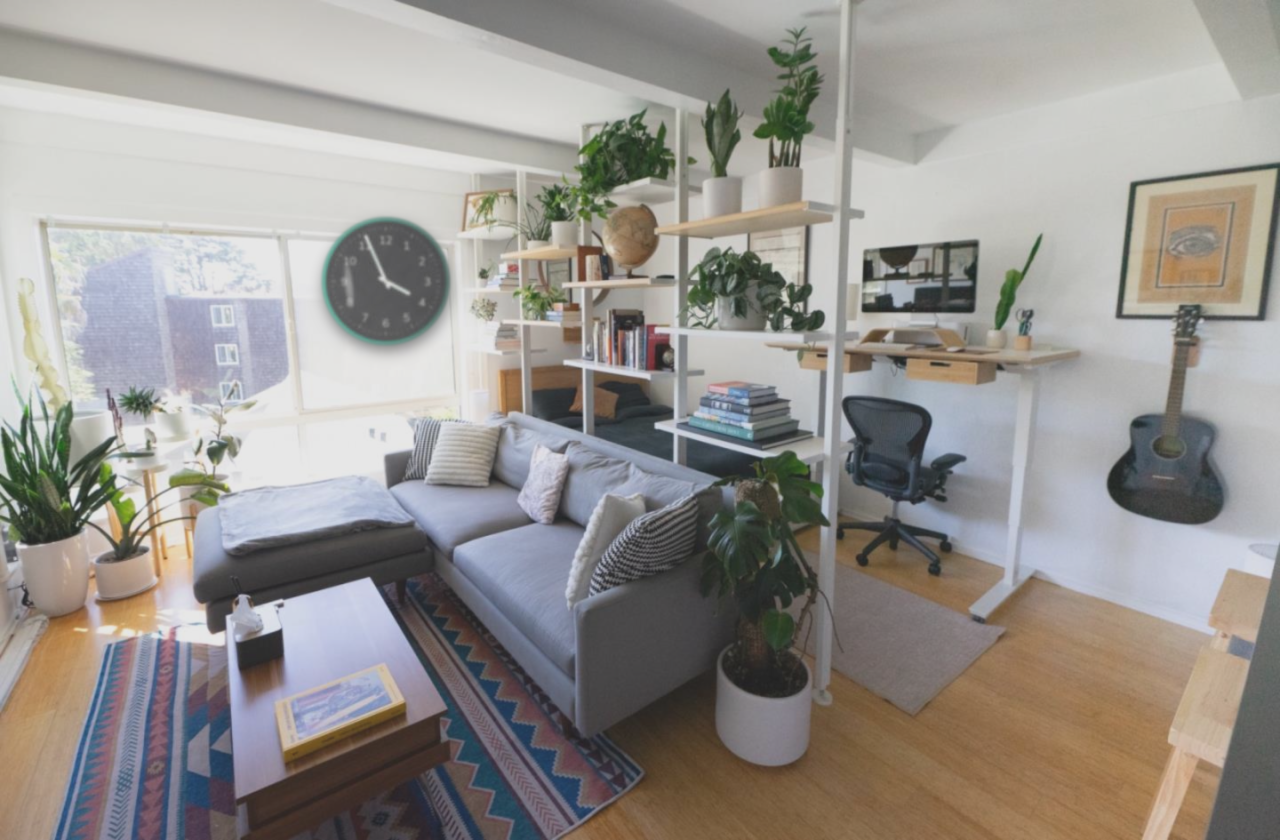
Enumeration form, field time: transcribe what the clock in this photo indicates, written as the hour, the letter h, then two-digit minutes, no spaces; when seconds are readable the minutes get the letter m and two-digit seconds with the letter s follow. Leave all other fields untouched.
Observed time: 3h56
